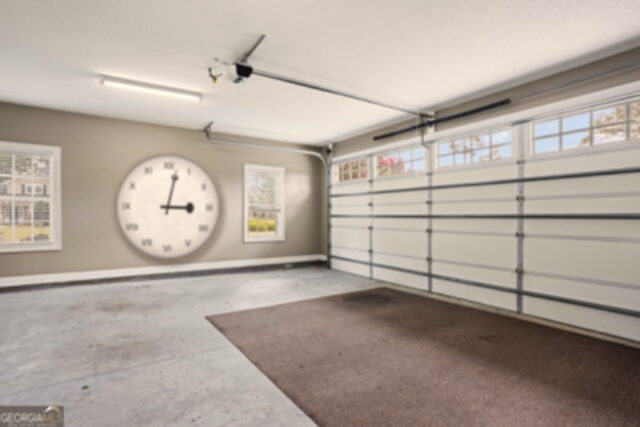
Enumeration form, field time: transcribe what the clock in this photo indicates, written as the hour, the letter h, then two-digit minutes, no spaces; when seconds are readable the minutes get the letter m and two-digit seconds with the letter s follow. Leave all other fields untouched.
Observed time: 3h02
